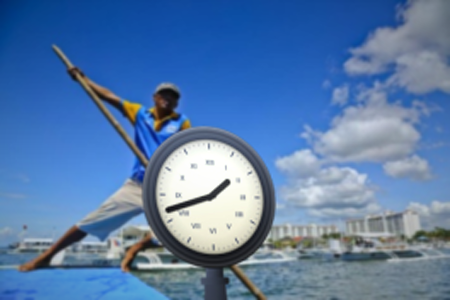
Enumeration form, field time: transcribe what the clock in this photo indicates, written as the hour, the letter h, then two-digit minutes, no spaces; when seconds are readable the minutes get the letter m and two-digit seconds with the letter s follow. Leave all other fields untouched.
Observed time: 1h42
